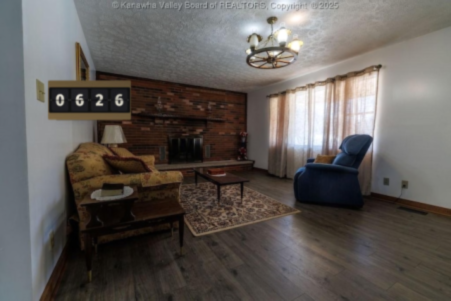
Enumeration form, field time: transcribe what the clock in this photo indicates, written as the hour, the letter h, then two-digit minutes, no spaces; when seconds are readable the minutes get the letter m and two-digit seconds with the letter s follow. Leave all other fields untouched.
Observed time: 6h26
